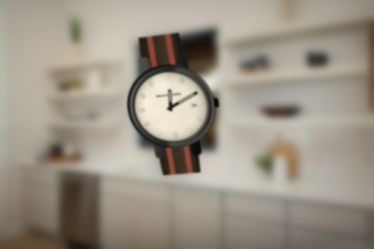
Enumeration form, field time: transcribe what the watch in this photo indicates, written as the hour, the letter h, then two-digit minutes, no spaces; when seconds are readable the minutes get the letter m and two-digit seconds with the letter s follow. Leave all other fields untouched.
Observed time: 12h11
